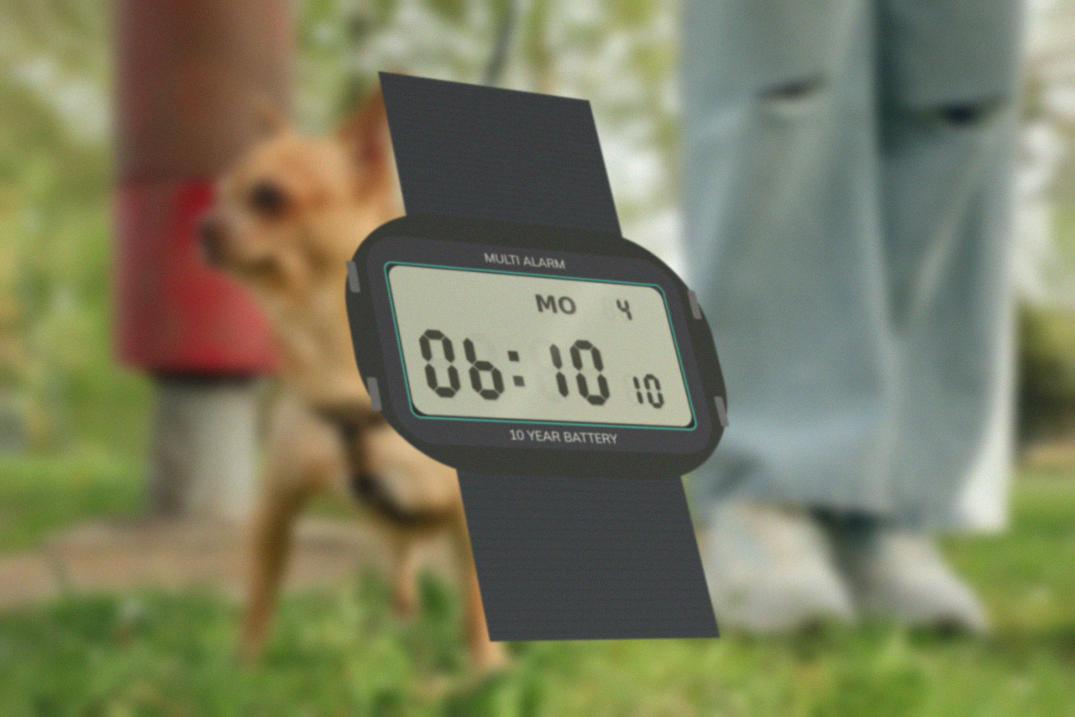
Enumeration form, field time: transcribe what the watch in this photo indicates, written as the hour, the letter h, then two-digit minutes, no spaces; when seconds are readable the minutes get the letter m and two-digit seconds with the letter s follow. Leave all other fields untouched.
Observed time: 6h10m10s
